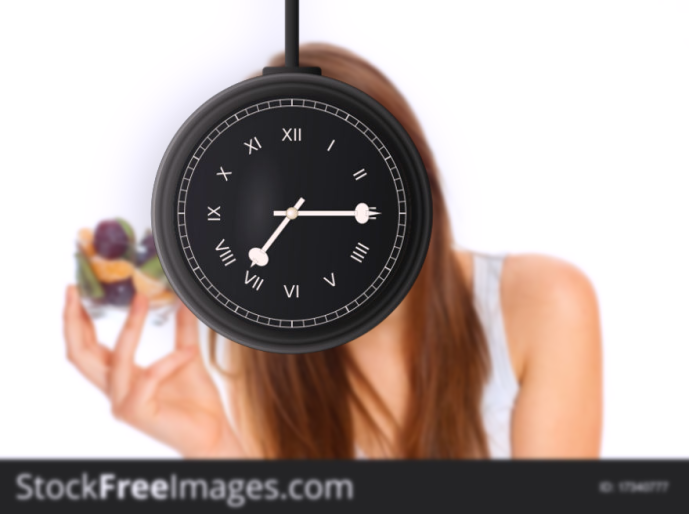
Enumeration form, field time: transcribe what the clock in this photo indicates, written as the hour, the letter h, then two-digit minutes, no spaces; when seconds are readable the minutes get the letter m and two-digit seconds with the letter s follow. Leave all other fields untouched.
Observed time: 7h15
